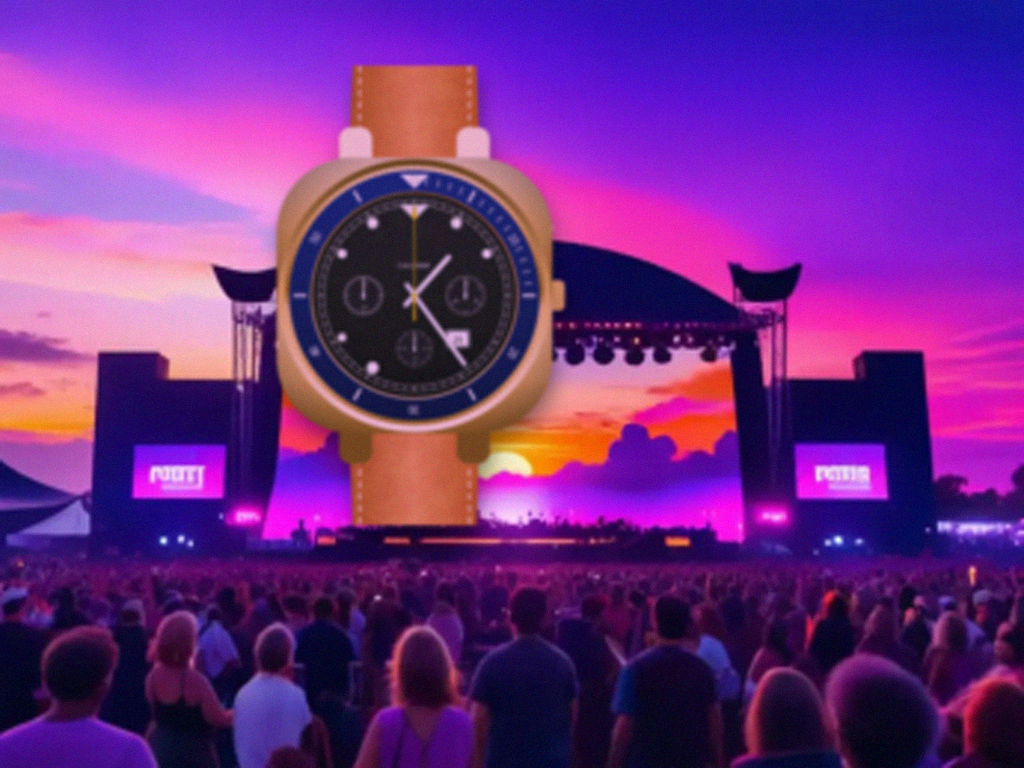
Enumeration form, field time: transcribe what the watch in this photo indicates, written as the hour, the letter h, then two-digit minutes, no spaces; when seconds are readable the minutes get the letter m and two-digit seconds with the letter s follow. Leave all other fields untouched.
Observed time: 1h24
